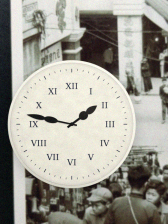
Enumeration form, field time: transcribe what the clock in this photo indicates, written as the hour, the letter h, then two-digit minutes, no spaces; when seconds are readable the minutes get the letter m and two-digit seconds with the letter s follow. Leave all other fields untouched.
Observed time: 1h47
